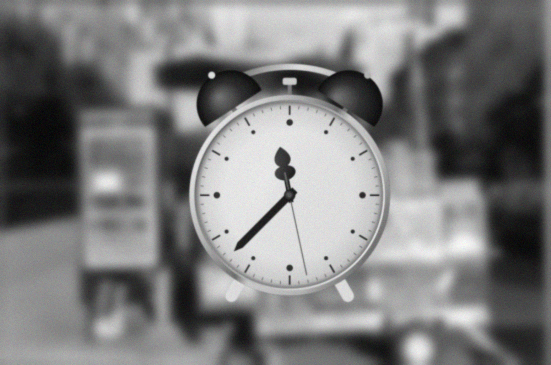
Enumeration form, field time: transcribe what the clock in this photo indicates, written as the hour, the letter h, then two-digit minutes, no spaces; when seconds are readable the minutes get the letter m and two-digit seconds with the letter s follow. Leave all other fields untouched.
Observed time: 11h37m28s
